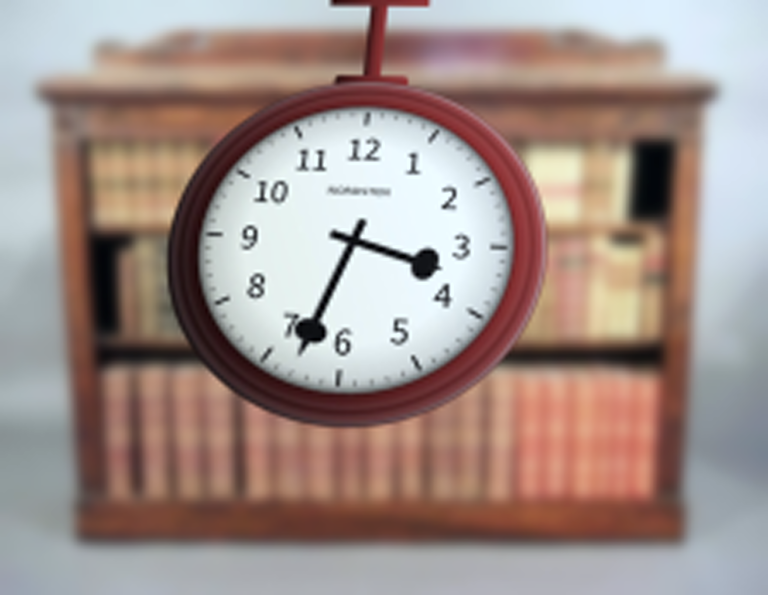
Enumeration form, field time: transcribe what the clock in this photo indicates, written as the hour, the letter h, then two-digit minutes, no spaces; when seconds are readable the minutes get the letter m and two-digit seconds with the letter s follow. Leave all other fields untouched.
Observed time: 3h33
